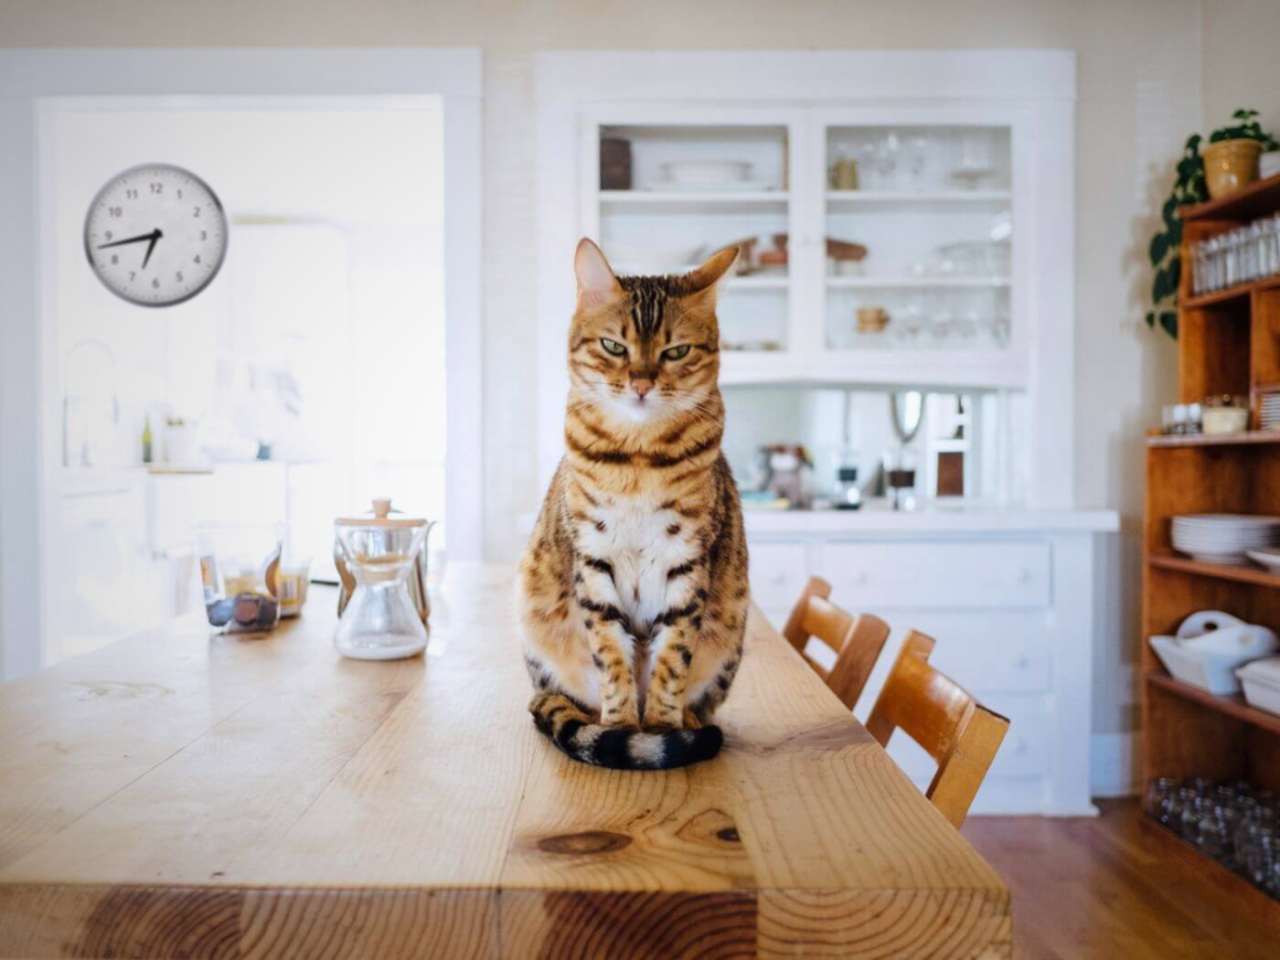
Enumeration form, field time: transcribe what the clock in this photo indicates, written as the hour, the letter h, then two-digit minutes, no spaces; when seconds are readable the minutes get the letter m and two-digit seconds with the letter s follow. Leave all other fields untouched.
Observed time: 6h43
